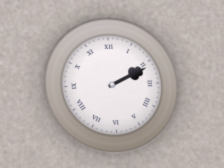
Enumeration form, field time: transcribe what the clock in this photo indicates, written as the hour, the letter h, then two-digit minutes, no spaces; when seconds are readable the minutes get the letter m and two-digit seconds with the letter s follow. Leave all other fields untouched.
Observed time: 2h11
